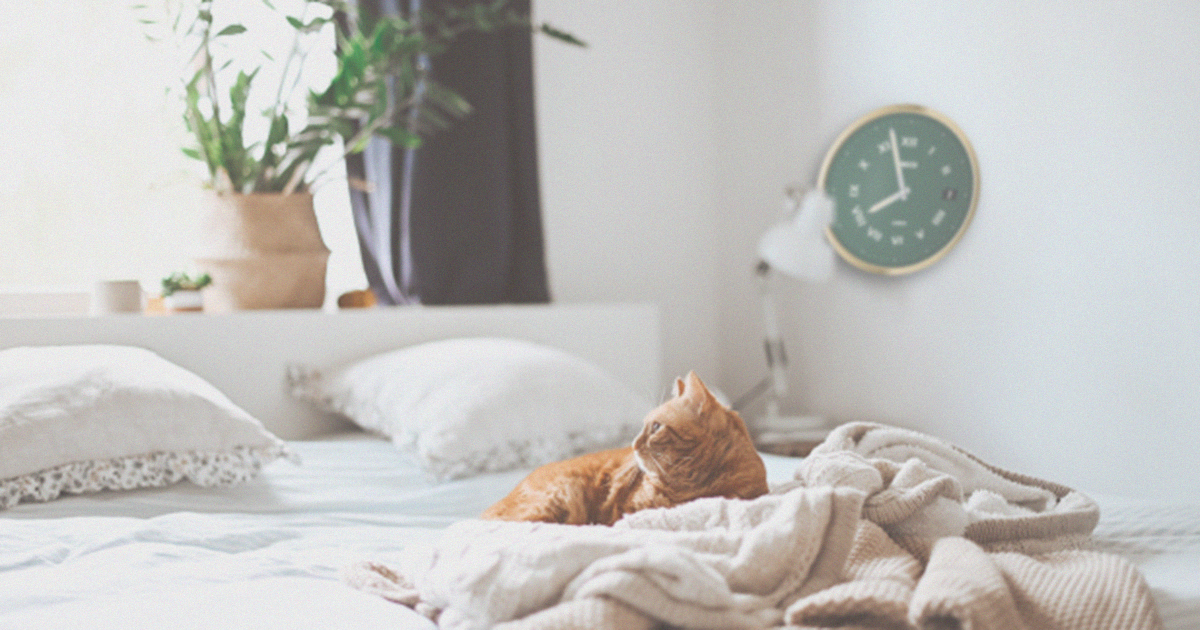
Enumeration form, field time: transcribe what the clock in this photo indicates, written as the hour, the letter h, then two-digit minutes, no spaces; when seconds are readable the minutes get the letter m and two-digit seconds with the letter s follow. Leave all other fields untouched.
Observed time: 7h57
